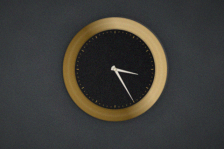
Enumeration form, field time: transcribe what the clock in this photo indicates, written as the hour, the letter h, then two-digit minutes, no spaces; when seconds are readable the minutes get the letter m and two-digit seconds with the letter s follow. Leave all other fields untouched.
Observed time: 3h25
